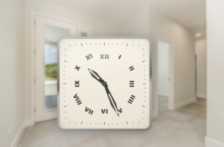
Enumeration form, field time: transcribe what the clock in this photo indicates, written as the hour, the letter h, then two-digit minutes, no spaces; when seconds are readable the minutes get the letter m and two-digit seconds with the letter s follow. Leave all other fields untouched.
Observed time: 10h26
